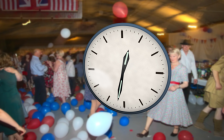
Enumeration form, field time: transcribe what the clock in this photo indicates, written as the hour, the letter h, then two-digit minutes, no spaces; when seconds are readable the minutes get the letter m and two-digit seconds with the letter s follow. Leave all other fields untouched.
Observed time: 12h32
